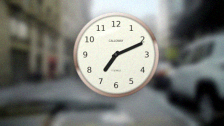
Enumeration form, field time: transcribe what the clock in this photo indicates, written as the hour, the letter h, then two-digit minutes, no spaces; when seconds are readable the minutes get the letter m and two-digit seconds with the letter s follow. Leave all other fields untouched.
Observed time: 7h11
